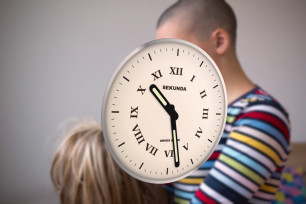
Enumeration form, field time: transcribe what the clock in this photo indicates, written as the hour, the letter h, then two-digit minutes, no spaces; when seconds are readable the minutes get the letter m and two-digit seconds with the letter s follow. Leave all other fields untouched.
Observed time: 10h28
